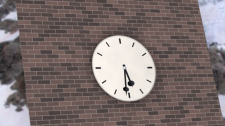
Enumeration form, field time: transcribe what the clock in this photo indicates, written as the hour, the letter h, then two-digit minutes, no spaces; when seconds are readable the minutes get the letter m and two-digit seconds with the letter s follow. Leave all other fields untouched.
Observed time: 5h31
